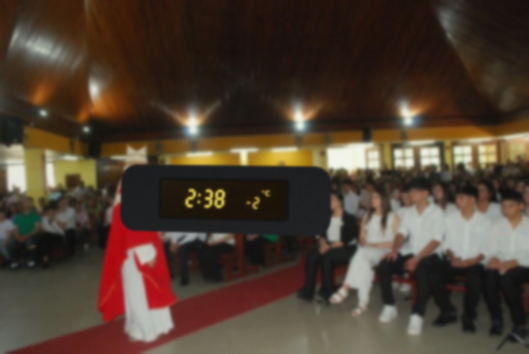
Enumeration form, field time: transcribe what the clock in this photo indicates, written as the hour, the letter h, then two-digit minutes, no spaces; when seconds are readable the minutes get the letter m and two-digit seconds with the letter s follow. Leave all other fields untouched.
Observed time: 2h38
